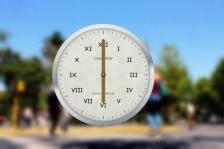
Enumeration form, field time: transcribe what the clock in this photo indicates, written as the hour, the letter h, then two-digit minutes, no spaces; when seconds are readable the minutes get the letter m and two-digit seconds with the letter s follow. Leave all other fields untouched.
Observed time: 6h00
